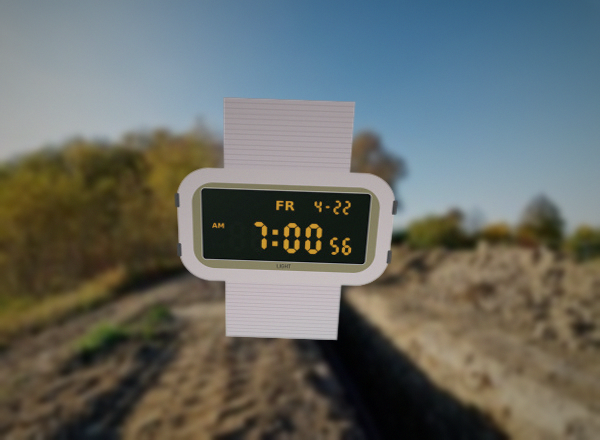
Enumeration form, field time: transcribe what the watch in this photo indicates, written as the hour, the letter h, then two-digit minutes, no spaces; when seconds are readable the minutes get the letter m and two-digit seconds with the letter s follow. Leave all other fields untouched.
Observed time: 7h00m56s
